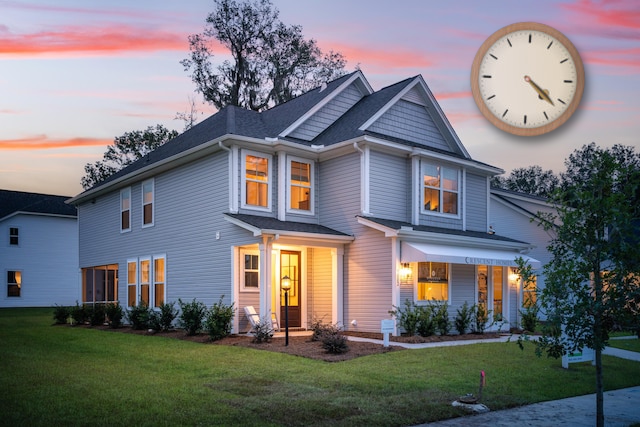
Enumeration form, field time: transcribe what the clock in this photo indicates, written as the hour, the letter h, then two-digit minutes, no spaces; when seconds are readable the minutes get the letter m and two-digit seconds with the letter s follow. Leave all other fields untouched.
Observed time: 4h22
